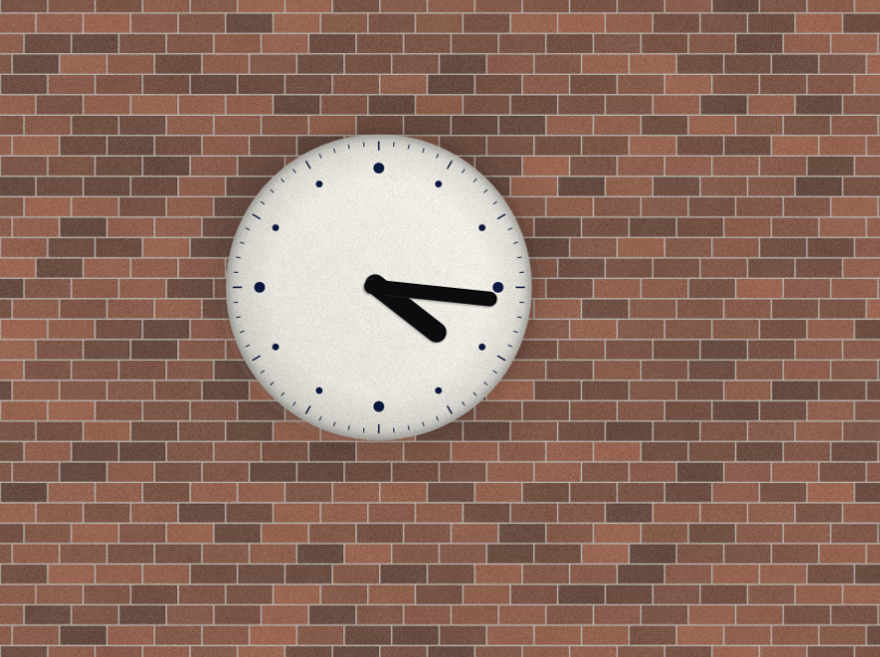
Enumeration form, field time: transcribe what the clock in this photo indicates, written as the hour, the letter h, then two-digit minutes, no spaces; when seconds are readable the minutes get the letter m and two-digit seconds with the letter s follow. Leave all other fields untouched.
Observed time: 4h16
